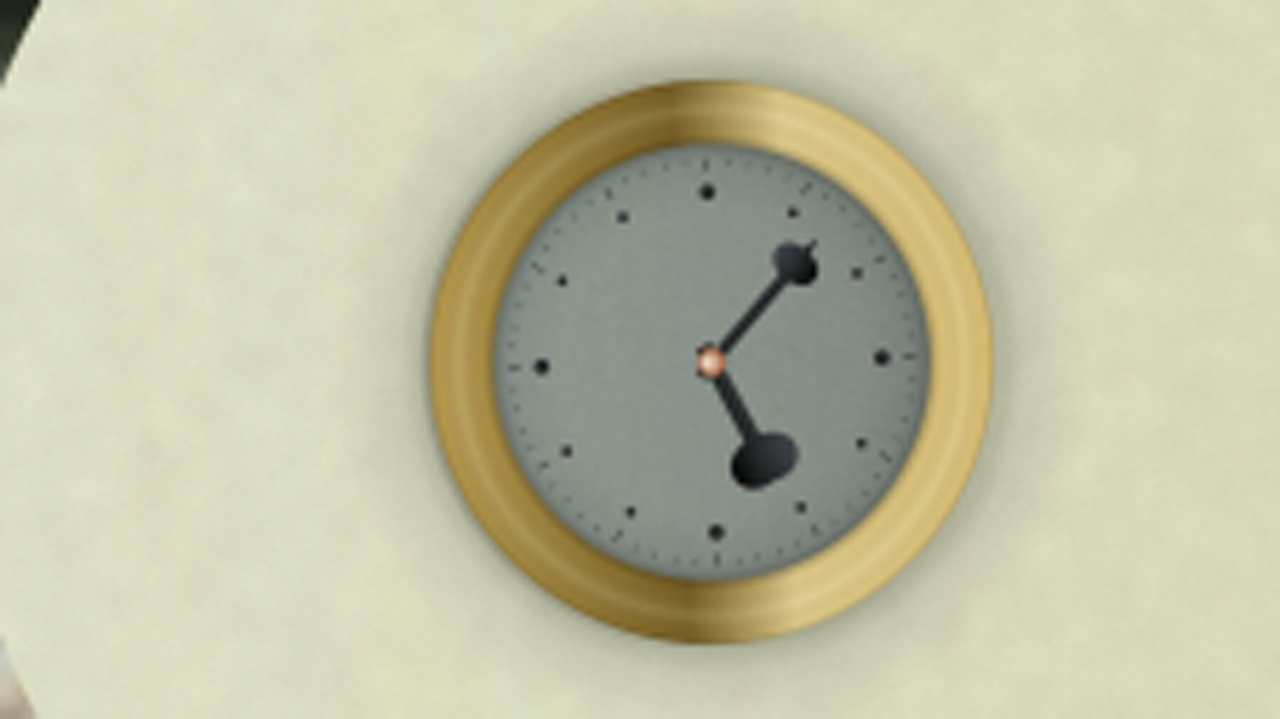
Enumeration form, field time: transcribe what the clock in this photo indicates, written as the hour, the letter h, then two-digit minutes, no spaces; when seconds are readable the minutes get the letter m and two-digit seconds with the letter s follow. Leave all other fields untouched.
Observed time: 5h07
